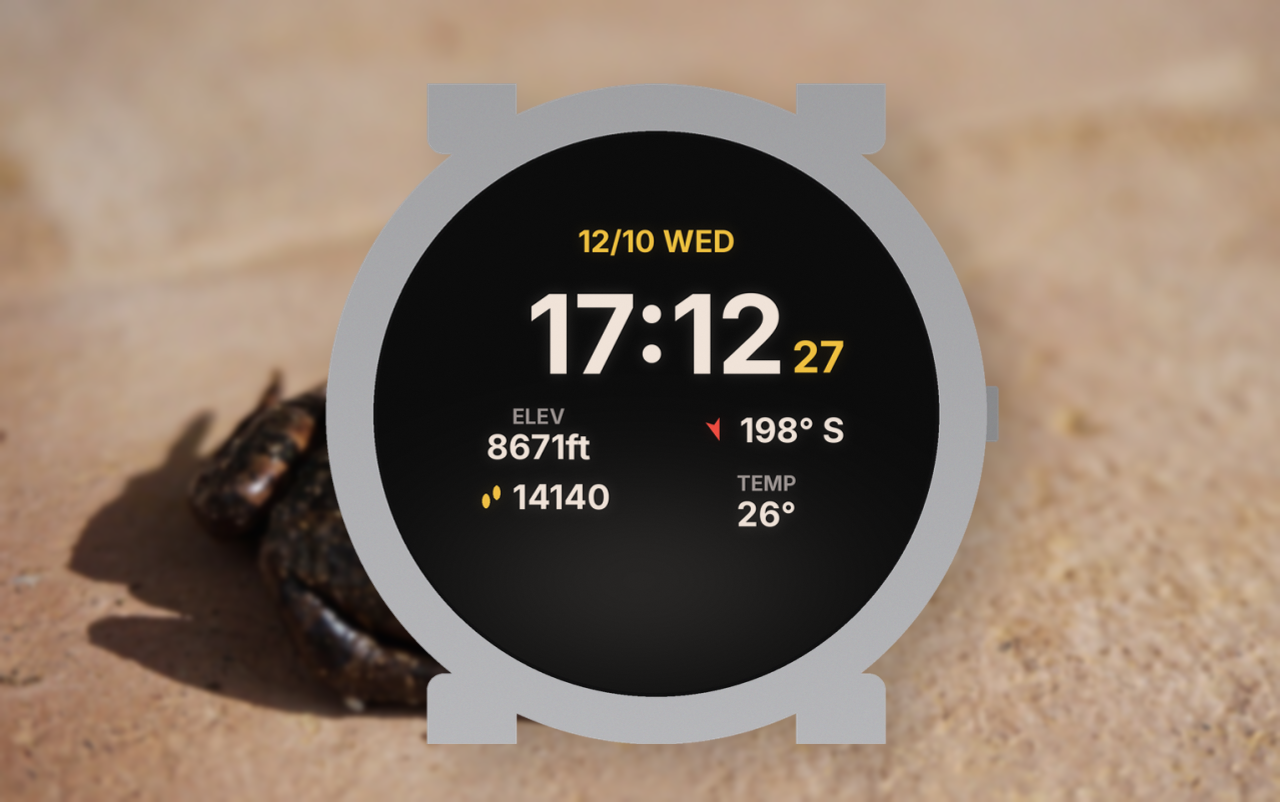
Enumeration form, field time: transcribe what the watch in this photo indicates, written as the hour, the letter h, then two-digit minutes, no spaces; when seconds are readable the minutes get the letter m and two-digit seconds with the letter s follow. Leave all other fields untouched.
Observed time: 17h12m27s
